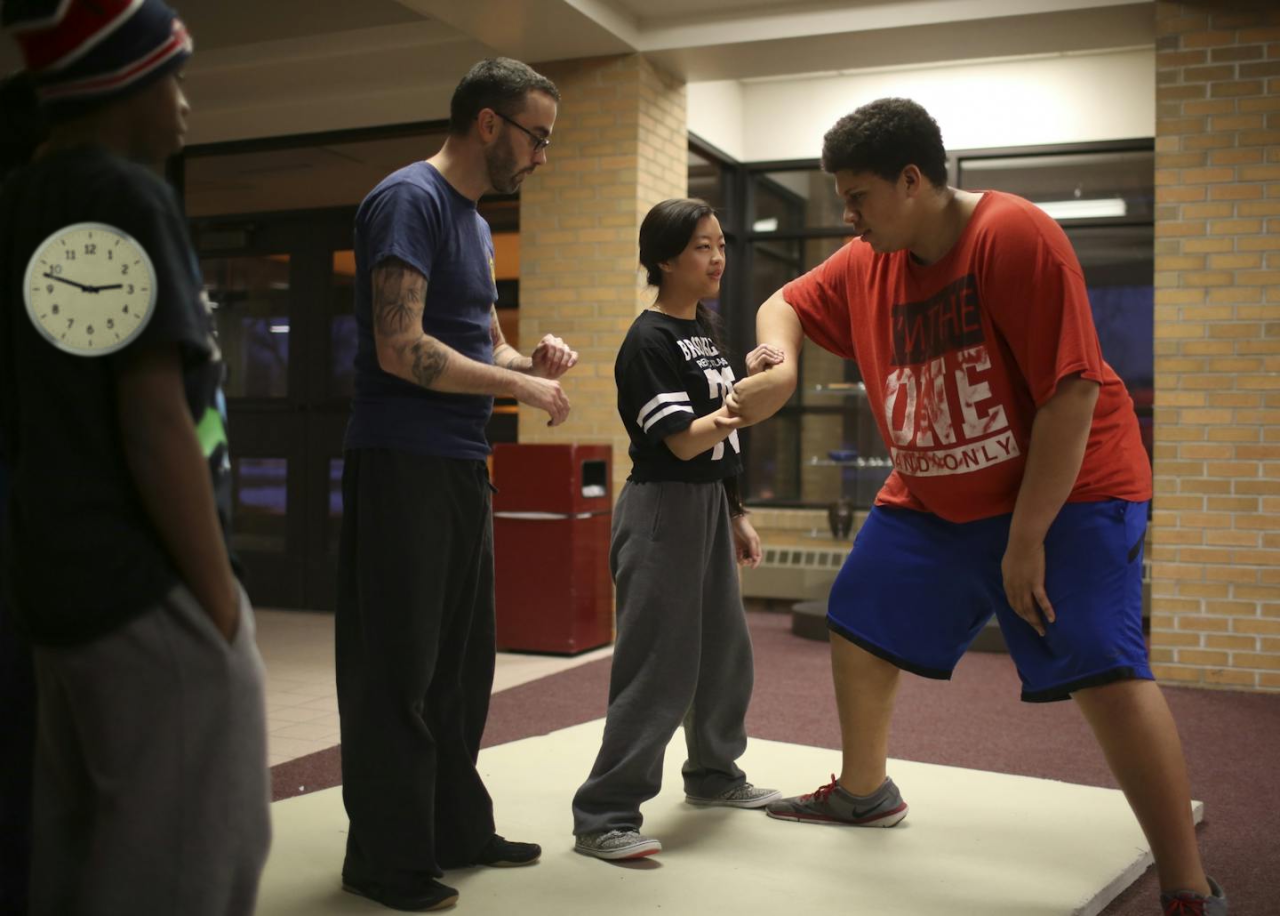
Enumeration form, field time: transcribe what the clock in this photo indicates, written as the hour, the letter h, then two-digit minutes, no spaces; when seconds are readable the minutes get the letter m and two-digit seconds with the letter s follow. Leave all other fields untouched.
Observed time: 2h48
